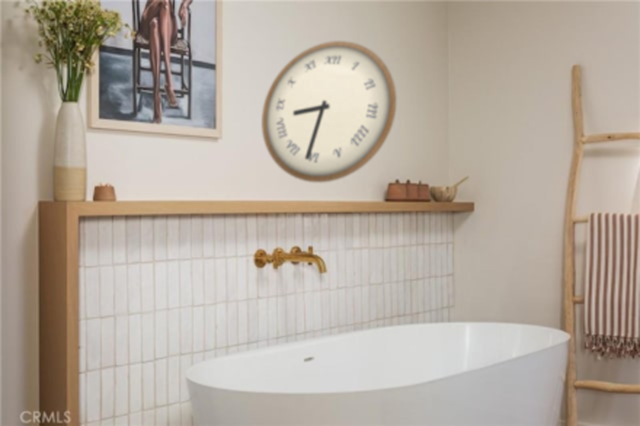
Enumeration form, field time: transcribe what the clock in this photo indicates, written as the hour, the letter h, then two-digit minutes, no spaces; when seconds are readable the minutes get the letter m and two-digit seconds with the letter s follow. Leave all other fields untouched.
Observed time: 8h31
